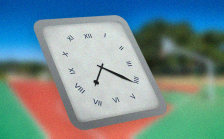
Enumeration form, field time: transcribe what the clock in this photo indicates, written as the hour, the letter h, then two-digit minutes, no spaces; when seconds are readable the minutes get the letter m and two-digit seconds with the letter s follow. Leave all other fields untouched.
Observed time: 7h21
